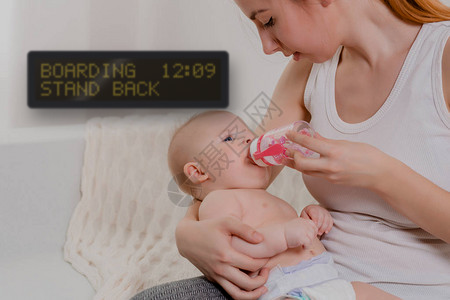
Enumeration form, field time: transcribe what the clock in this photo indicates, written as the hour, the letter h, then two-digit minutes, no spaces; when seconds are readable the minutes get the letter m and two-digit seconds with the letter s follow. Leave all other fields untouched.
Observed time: 12h09
